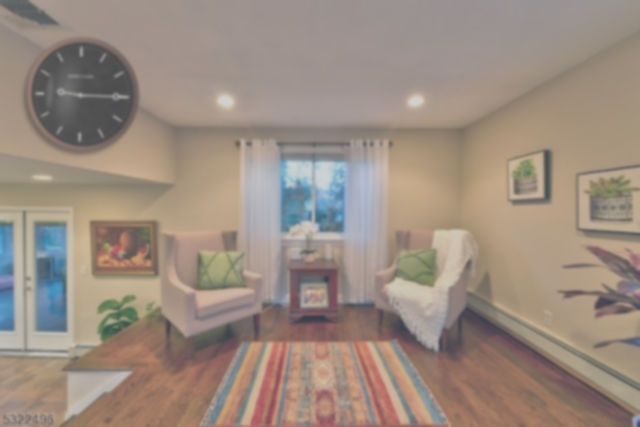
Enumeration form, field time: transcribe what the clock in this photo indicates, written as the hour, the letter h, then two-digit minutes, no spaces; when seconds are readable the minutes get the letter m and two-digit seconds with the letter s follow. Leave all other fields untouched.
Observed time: 9h15
